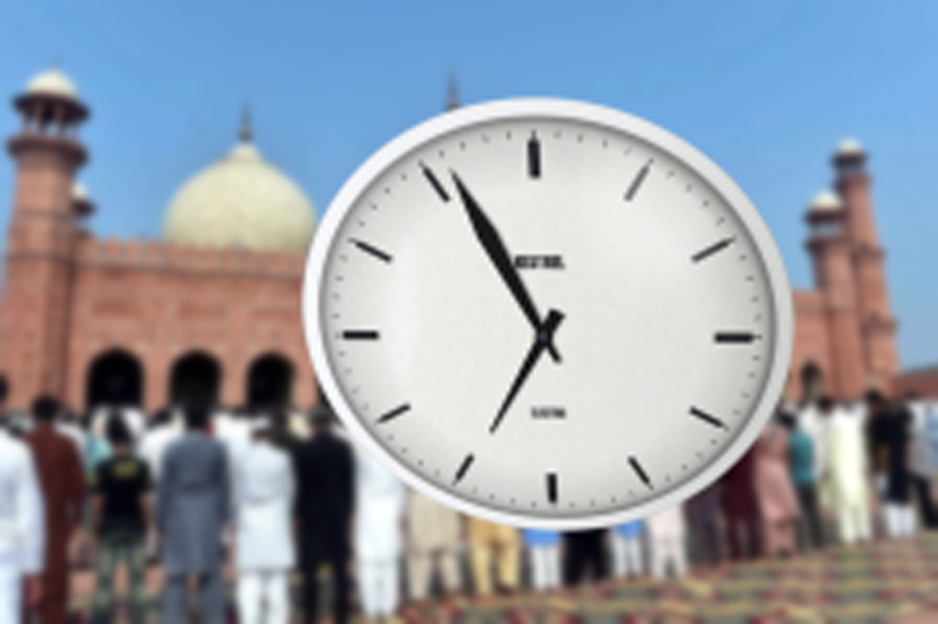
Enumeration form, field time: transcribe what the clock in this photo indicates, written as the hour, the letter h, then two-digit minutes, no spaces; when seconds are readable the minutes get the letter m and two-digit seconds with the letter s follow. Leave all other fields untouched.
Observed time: 6h56
